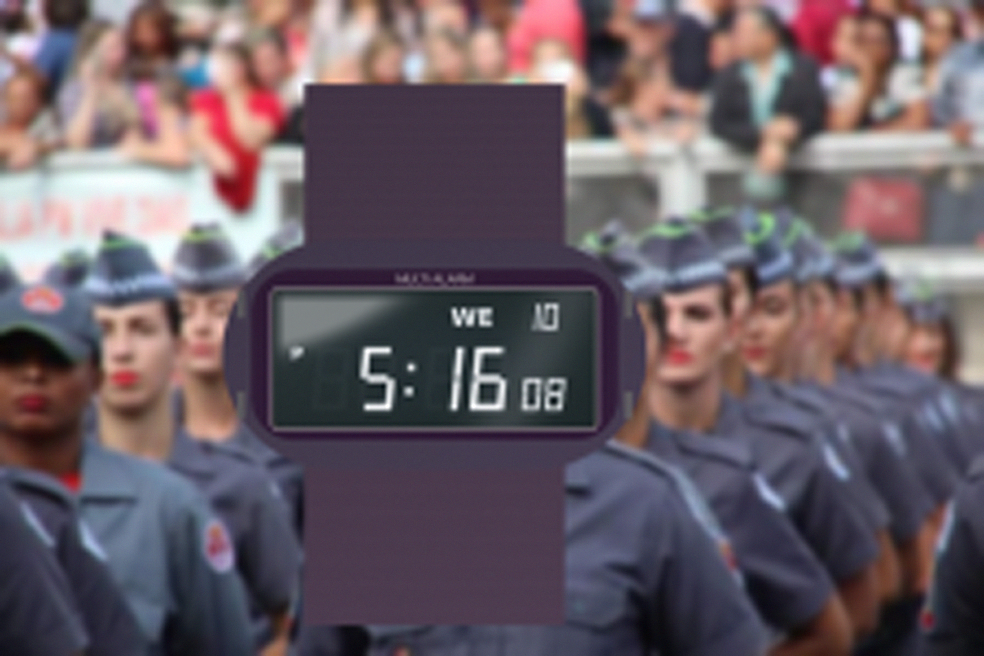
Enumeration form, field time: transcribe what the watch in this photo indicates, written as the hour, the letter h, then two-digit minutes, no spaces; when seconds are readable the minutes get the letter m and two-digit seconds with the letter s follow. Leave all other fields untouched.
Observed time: 5h16m08s
